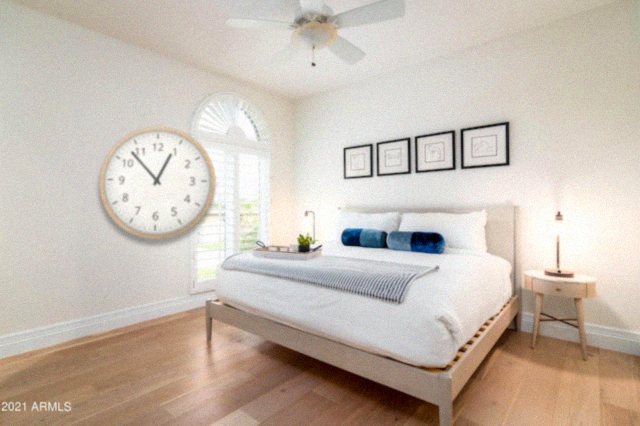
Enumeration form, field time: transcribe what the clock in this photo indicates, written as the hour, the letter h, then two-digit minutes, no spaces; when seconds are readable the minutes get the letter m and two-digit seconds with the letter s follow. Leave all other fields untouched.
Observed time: 12h53
